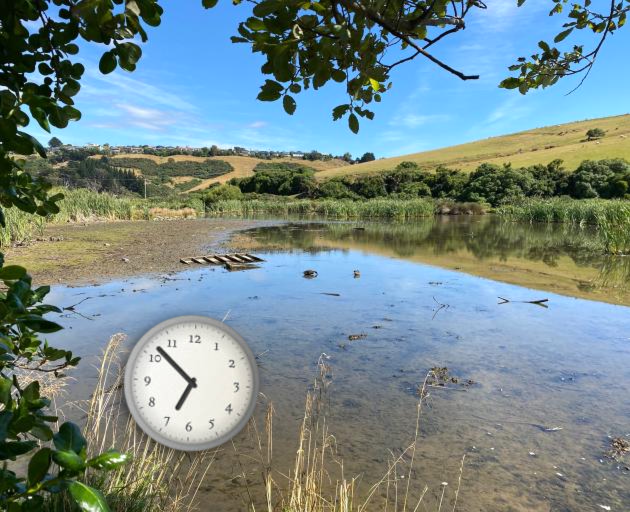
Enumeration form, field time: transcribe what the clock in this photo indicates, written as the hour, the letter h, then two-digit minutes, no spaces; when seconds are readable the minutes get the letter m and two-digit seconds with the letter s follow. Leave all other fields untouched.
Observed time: 6h52
